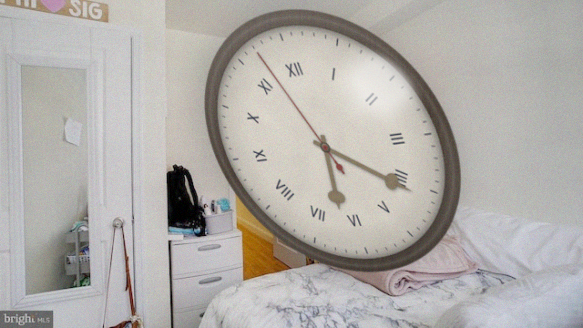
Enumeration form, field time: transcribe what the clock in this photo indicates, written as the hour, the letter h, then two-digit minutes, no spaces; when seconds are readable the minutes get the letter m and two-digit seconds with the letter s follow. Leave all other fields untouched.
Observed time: 6h20m57s
